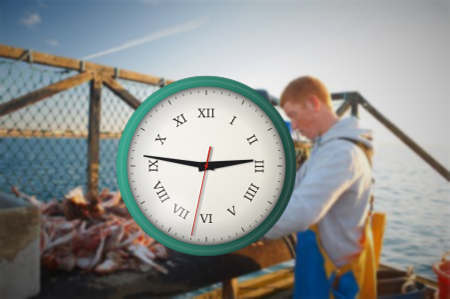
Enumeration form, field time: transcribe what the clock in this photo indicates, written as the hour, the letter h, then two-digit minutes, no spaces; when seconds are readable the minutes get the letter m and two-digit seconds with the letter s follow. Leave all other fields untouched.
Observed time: 2h46m32s
